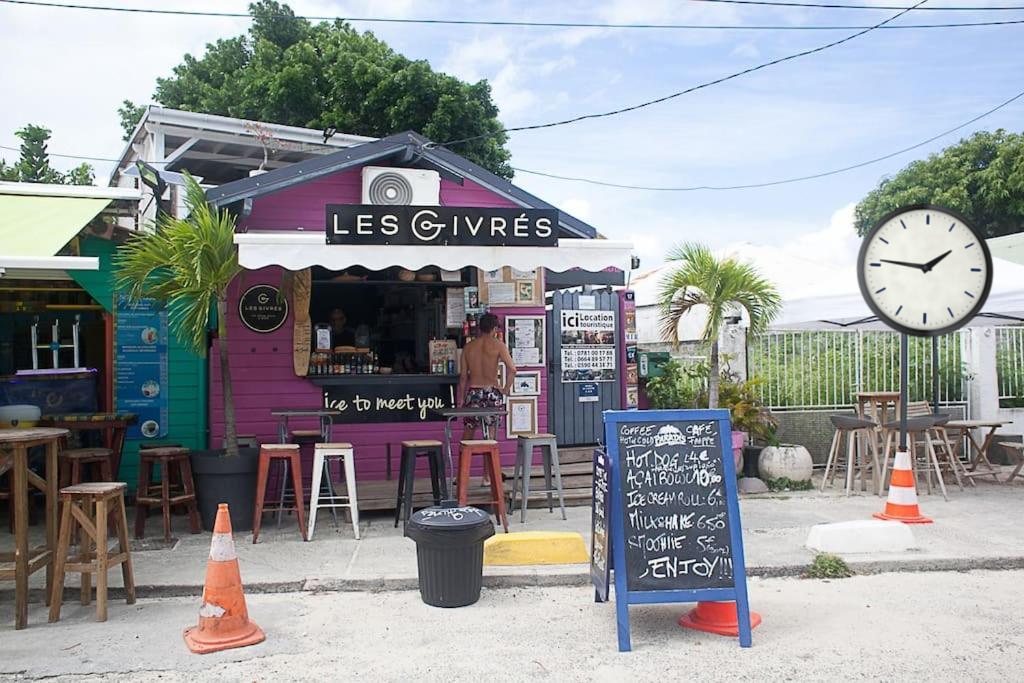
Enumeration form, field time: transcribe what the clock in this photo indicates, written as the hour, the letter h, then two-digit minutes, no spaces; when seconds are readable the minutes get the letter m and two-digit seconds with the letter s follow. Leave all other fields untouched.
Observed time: 1h46
